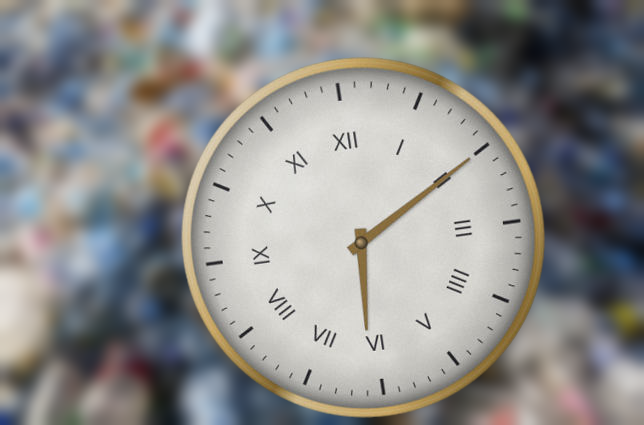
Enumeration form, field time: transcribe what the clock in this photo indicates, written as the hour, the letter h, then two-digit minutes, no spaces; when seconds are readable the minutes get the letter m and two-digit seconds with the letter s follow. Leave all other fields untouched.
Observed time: 6h10
